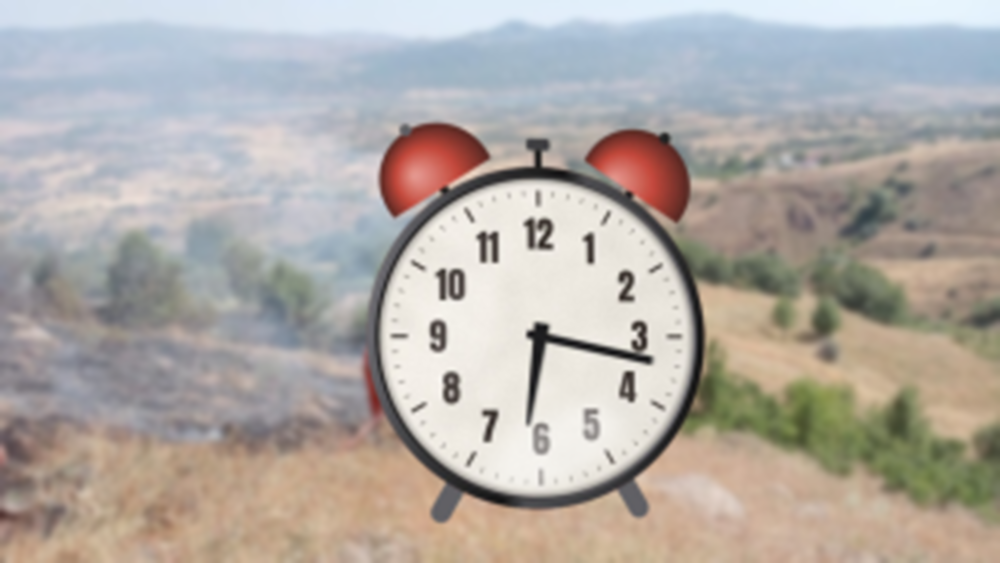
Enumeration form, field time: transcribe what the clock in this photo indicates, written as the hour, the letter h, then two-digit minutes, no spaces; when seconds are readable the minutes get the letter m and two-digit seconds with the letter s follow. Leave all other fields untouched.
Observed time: 6h17
